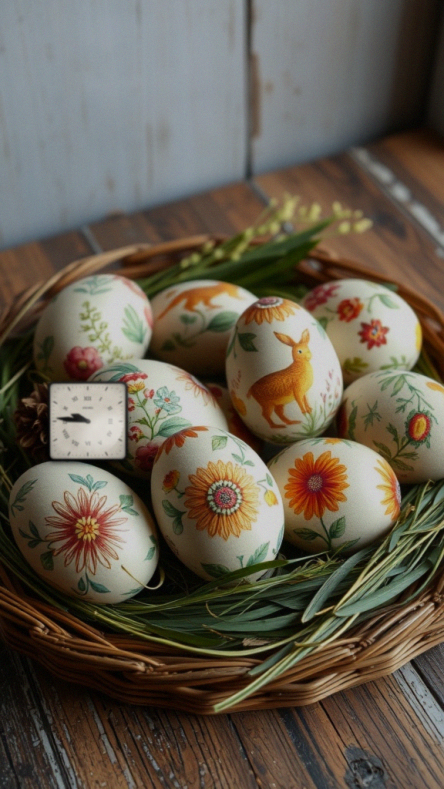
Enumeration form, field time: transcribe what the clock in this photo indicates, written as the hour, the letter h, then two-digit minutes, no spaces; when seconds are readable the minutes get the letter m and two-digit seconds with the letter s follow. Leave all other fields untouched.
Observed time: 9h46
